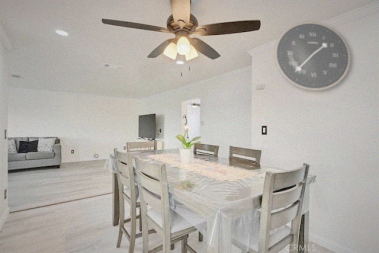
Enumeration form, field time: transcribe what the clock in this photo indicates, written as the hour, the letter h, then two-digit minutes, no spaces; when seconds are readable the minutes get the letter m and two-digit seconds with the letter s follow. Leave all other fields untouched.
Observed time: 1h37
